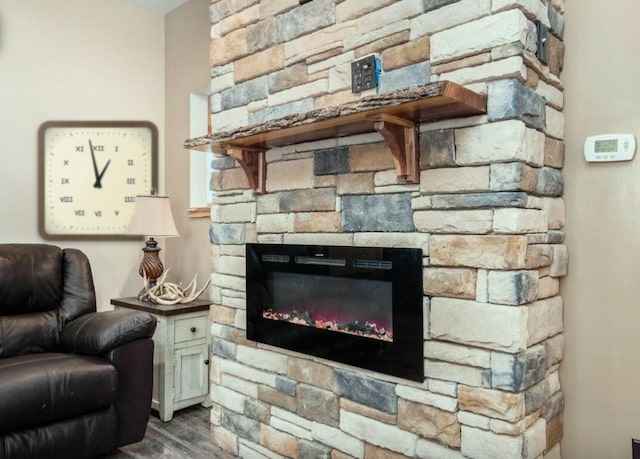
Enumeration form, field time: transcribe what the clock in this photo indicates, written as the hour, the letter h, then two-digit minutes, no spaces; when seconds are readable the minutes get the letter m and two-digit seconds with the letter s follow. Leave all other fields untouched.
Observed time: 12h58
